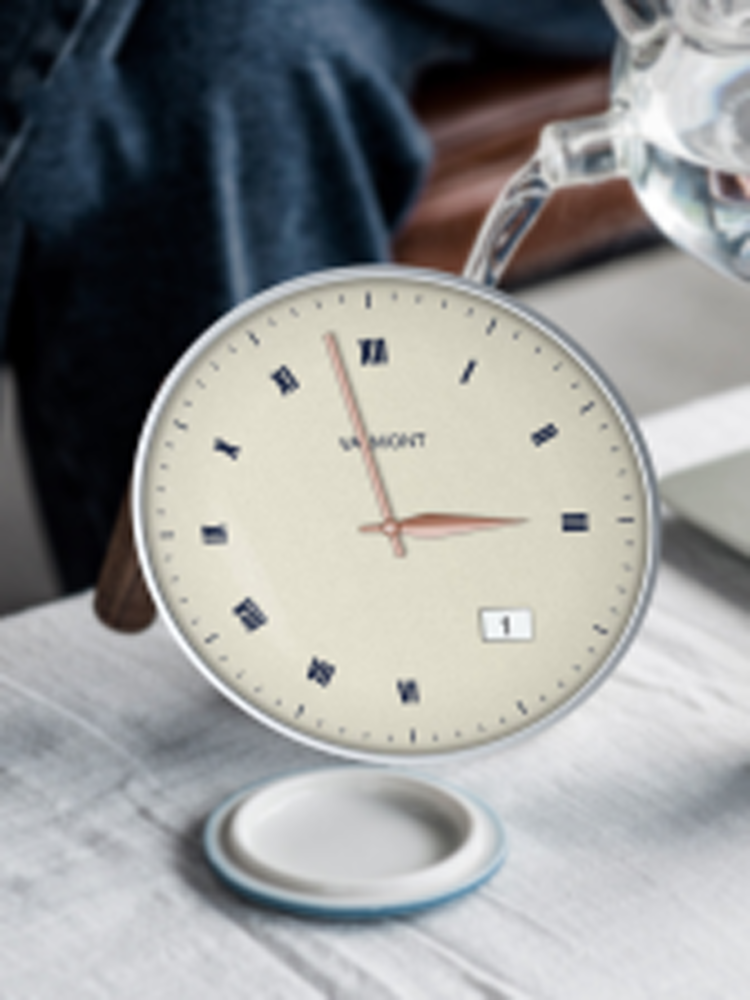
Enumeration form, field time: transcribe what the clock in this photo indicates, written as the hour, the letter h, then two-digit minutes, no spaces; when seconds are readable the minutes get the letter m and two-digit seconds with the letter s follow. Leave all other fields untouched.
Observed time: 2h58
